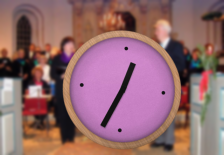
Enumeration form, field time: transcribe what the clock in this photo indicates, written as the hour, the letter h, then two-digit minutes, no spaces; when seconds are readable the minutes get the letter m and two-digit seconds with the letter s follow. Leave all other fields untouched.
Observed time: 12h34
